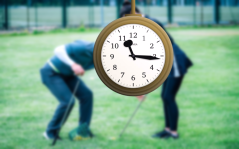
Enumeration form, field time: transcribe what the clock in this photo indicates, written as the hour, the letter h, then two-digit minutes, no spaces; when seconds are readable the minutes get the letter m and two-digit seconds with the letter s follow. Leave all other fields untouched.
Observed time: 11h16
